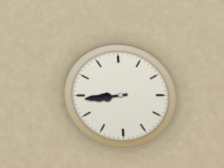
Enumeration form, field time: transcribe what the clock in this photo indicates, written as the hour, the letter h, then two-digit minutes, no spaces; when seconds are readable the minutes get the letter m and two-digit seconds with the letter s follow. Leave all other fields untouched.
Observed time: 8h44
